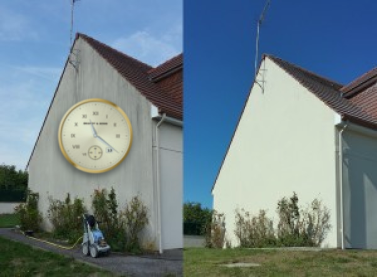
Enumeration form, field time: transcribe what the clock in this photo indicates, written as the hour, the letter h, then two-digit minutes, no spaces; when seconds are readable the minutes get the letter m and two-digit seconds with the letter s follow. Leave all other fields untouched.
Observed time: 11h21
